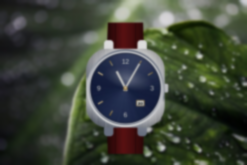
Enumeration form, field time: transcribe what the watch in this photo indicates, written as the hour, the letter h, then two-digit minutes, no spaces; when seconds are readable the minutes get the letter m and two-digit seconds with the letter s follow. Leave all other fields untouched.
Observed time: 11h05
